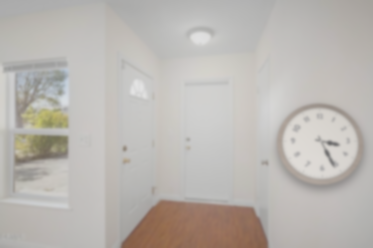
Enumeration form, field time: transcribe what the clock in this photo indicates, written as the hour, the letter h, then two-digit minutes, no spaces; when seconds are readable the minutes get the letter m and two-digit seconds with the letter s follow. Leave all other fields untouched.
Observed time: 3h26
